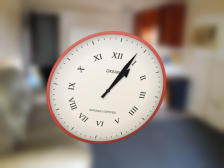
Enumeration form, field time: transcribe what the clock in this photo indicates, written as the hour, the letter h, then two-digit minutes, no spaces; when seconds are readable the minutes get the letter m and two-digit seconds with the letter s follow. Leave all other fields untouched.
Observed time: 1h04
